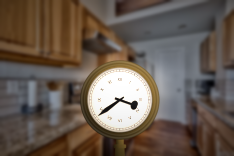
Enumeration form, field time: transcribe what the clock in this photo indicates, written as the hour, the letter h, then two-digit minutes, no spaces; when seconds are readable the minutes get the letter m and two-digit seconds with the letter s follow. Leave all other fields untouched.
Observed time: 3h39
